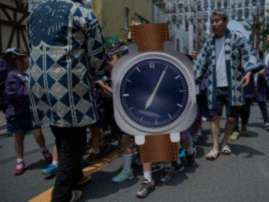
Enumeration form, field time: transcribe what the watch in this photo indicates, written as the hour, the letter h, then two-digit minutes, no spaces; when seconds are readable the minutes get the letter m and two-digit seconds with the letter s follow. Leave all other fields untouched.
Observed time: 7h05
